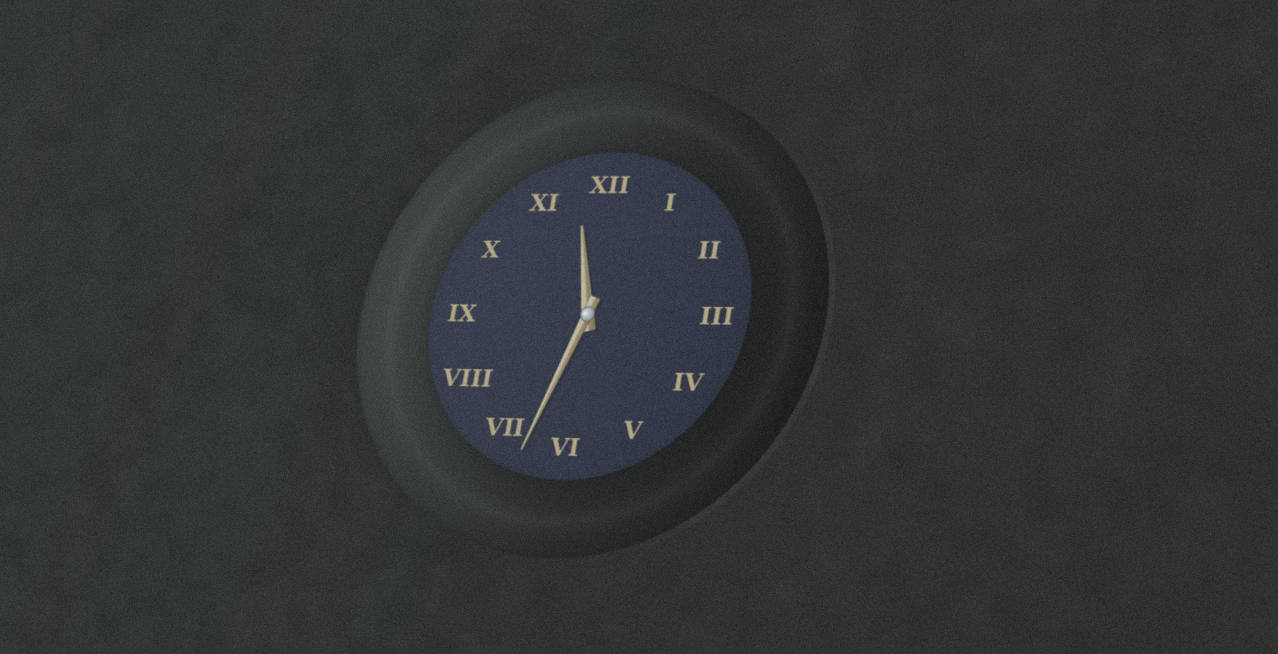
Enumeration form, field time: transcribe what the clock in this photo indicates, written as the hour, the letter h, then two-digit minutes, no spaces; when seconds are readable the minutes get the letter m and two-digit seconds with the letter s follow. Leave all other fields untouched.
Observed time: 11h33
